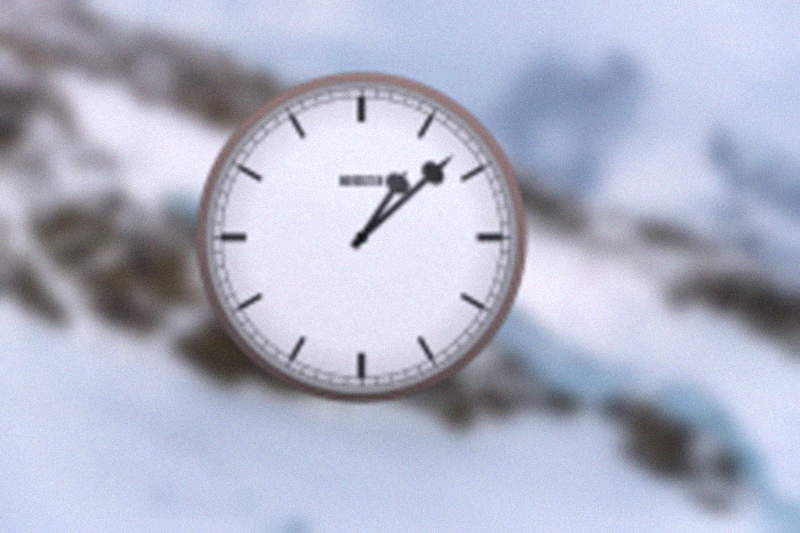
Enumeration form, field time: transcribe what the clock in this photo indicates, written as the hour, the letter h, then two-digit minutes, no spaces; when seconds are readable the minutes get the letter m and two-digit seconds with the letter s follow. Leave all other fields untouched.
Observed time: 1h08
